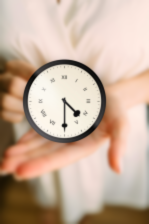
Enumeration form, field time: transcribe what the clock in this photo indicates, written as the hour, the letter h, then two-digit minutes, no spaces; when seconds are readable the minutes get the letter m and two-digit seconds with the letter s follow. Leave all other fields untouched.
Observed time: 4h30
